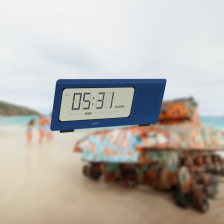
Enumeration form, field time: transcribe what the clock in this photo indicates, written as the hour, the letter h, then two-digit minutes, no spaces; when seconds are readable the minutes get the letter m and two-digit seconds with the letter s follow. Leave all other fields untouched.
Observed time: 5h31
